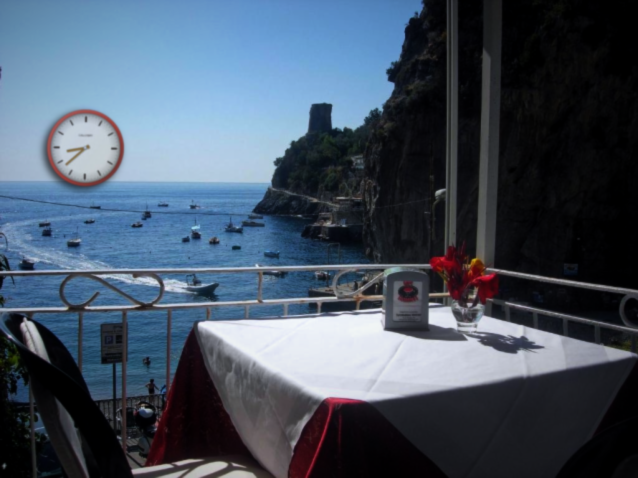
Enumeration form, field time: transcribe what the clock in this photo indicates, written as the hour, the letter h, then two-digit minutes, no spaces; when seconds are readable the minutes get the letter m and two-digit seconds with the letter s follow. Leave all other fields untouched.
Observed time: 8h38
